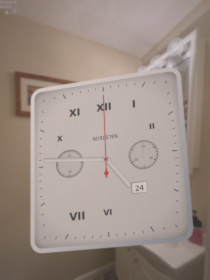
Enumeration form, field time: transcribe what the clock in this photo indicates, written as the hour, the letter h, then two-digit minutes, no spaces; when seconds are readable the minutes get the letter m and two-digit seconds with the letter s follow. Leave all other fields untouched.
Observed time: 4h46
